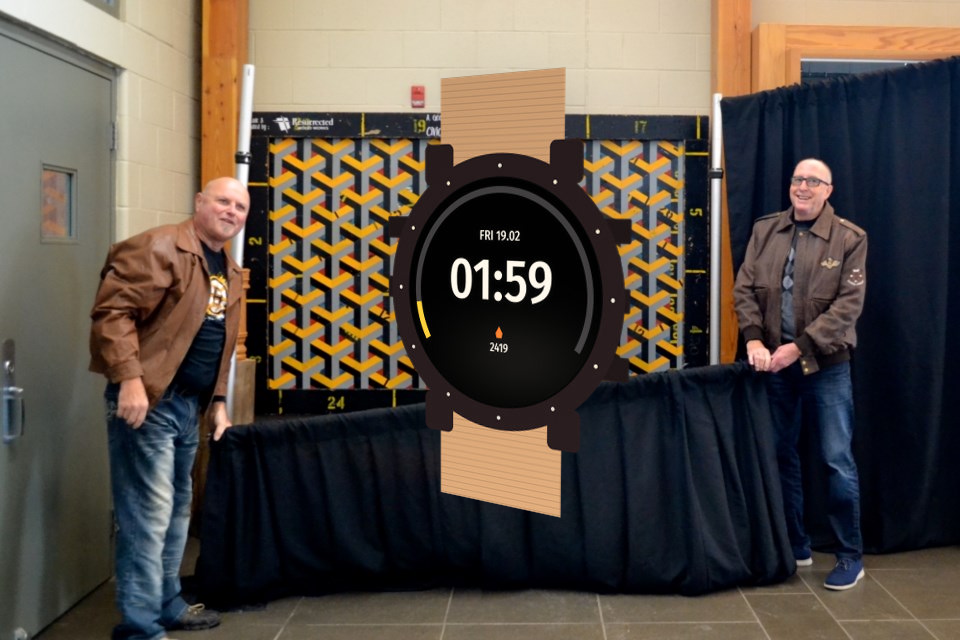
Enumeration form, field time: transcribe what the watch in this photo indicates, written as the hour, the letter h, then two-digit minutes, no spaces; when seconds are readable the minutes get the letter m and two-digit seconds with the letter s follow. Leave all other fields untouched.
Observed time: 1h59
